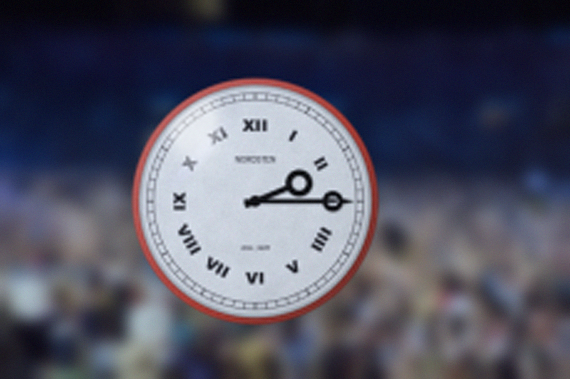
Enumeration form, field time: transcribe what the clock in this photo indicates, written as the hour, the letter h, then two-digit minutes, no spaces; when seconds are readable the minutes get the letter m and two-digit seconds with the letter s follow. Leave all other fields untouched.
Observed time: 2h15
